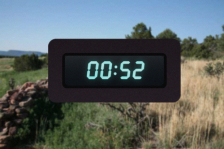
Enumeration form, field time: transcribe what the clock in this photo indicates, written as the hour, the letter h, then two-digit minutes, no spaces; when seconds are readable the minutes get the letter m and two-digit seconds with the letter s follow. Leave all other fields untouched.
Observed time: 0h52
